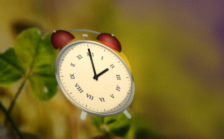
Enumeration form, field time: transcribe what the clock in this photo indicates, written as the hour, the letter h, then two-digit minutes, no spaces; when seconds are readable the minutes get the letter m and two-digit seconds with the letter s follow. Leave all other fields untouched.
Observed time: 2h00
